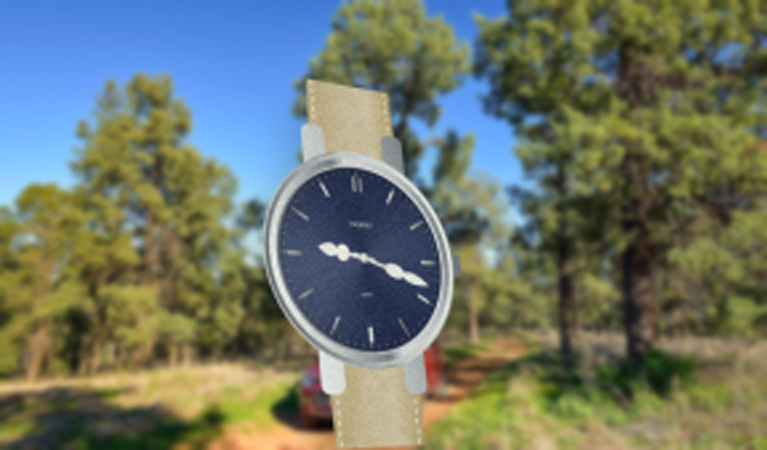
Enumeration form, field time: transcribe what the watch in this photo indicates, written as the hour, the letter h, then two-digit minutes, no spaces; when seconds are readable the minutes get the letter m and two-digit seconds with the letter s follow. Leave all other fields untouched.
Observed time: 9h18
